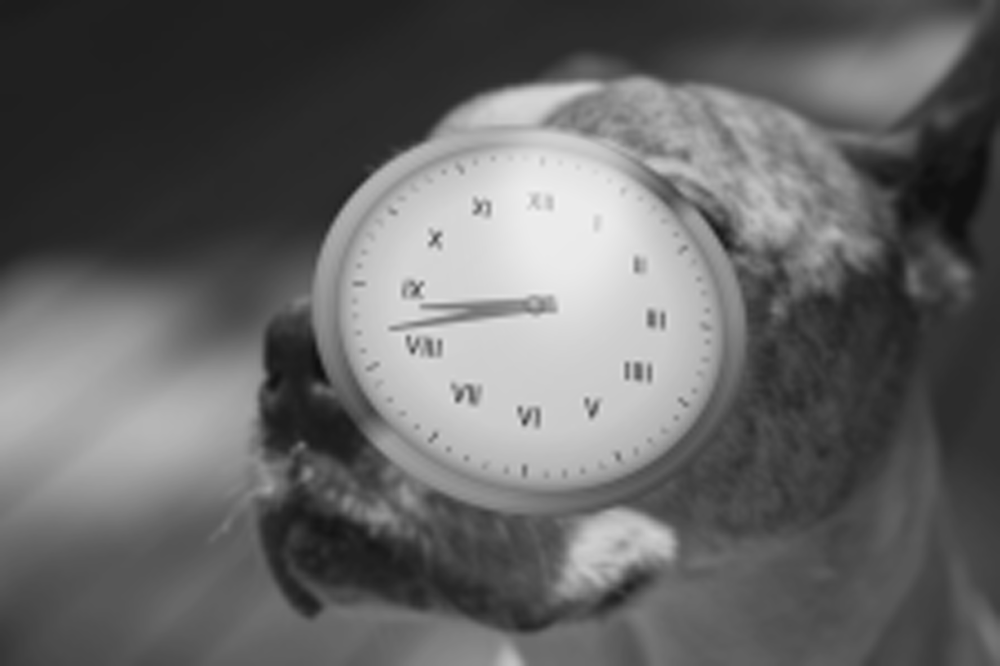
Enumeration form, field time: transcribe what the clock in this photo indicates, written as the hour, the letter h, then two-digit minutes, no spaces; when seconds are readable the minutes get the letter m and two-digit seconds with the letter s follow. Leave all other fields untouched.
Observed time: 8h42
